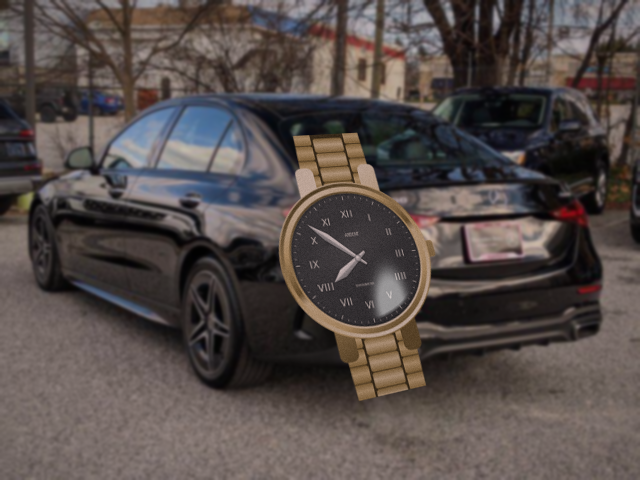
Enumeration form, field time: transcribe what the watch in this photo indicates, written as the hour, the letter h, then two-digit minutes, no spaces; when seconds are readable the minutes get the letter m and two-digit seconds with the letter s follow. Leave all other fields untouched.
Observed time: 7h52
